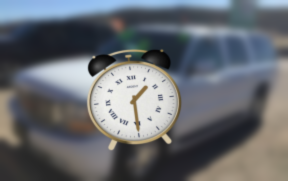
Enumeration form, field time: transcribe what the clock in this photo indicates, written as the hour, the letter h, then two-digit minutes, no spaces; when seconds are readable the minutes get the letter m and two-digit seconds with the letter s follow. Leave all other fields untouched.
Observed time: 1h30
